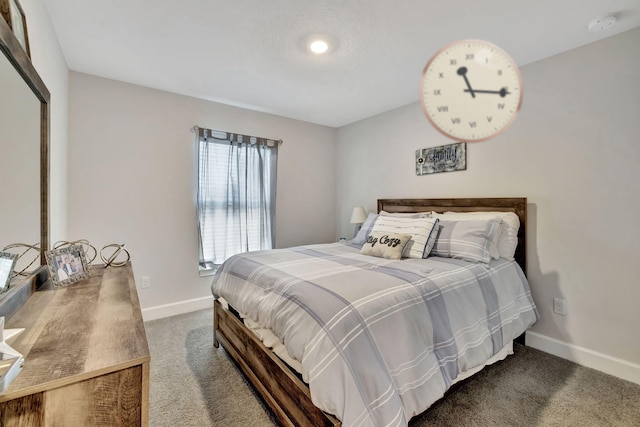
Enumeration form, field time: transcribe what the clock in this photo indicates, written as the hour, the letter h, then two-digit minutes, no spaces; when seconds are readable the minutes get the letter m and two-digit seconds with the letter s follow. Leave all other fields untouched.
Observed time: 11h16
